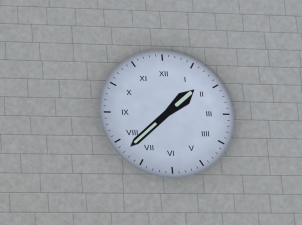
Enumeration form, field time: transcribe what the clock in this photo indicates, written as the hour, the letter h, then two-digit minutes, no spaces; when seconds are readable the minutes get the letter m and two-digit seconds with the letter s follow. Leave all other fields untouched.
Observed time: 1h38
